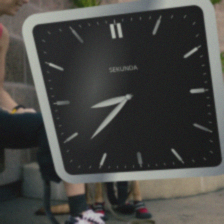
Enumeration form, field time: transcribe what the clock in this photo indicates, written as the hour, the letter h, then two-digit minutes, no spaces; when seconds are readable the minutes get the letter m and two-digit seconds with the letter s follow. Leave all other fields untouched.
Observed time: 8h38
